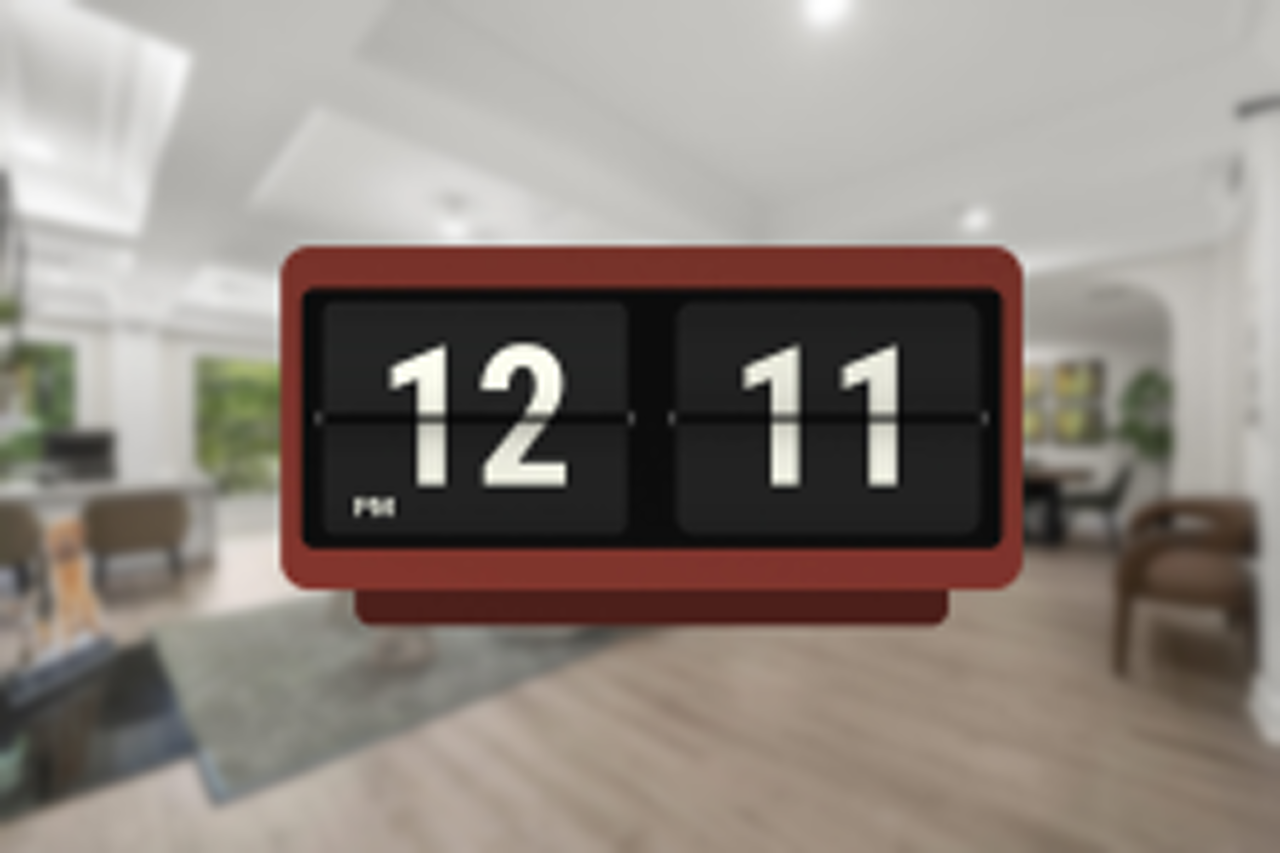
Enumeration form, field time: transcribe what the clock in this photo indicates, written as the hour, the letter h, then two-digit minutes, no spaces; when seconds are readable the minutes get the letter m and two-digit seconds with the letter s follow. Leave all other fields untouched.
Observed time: 12h11
